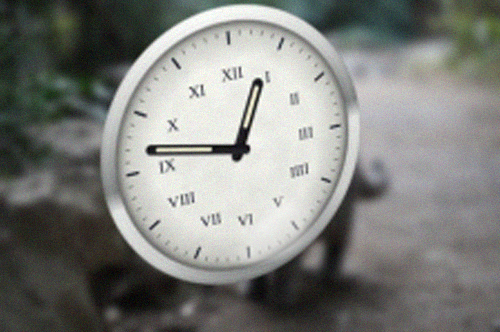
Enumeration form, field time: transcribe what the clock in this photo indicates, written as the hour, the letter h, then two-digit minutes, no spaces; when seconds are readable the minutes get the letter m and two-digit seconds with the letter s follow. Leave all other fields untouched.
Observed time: 12h47
